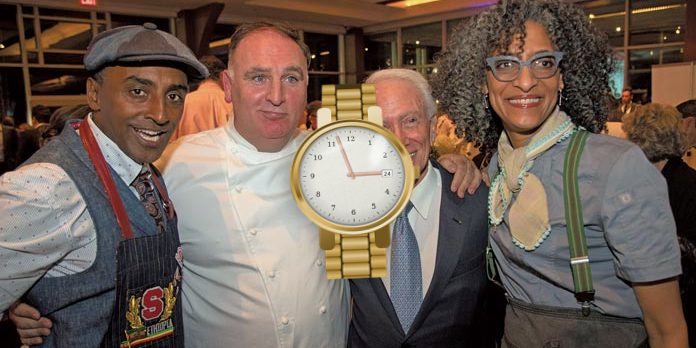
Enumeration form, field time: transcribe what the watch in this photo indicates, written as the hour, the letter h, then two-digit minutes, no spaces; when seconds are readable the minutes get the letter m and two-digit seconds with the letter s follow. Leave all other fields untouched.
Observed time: 2h57
